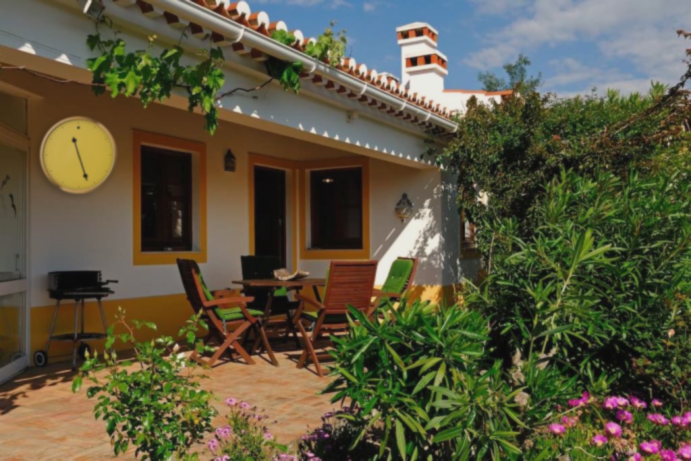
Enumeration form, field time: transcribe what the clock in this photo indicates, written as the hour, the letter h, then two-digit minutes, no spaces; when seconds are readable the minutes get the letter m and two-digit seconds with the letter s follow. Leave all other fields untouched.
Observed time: 11h27
